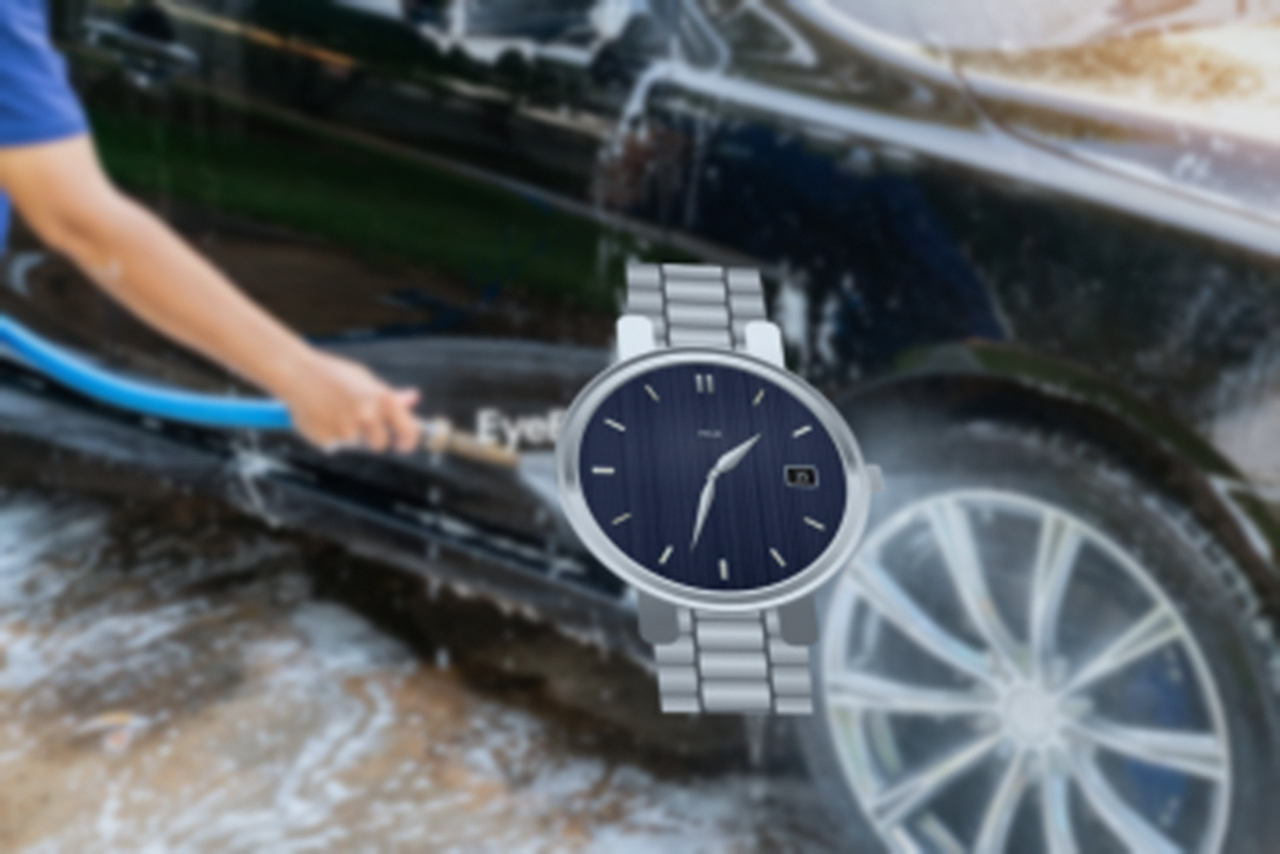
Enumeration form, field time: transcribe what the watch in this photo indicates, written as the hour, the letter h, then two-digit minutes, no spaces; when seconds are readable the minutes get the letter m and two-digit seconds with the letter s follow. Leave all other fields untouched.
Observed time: 1h33
